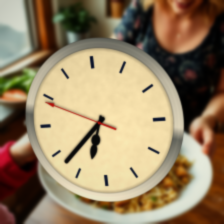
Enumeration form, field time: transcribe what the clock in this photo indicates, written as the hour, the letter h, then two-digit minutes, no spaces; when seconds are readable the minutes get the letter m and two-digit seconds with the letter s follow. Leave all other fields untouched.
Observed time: 6h37m49s
